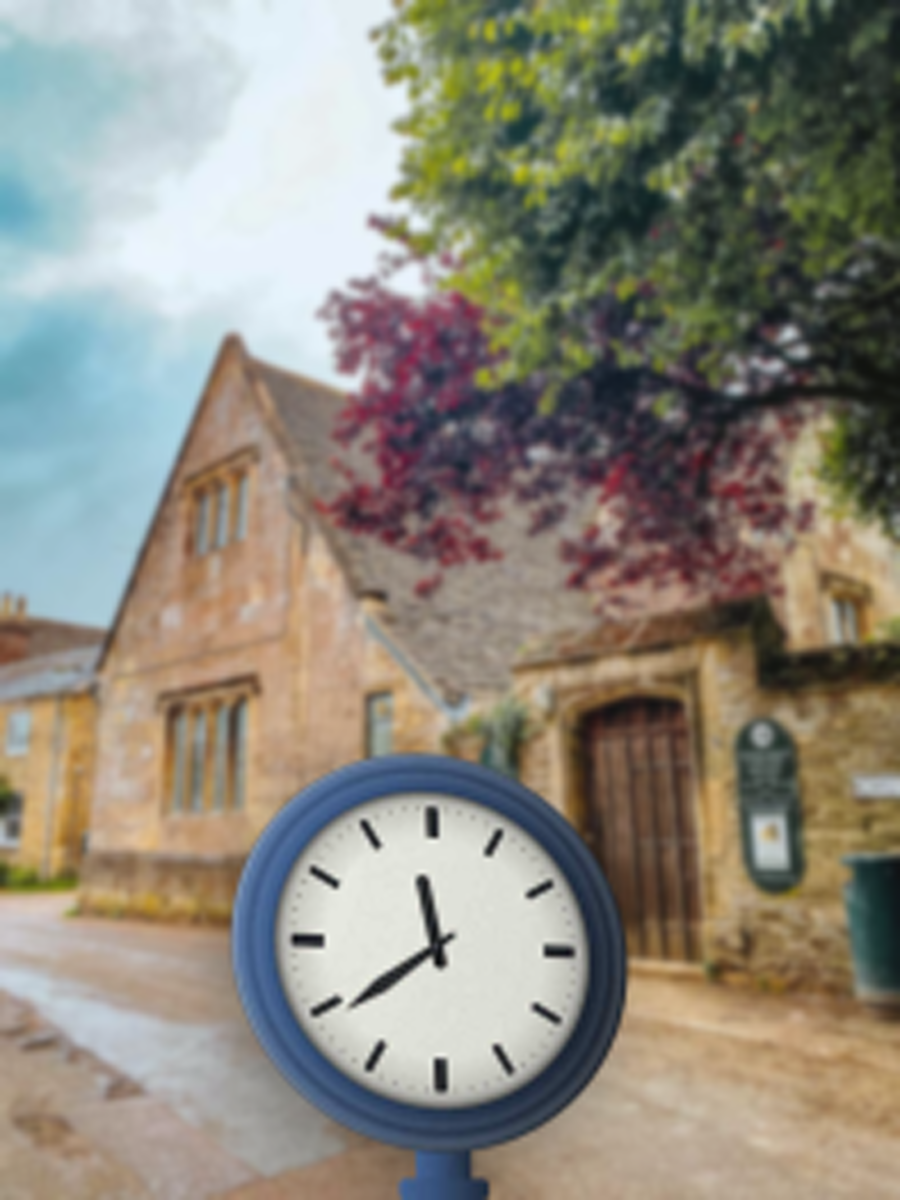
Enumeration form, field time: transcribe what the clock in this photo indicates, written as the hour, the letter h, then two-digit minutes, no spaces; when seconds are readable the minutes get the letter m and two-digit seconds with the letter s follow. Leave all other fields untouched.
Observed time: 11h39
